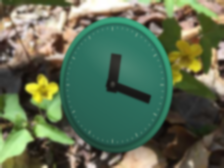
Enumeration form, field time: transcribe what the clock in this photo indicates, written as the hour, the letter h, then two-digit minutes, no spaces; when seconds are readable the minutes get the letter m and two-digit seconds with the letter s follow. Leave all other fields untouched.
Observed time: 12h18
